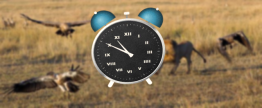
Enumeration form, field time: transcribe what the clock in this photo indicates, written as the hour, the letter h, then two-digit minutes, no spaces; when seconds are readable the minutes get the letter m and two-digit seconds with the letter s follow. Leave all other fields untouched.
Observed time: 10h50
